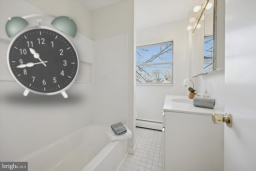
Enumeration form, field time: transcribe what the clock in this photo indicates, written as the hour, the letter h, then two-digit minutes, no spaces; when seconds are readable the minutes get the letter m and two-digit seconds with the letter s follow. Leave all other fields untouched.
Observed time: 10h43
